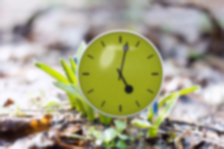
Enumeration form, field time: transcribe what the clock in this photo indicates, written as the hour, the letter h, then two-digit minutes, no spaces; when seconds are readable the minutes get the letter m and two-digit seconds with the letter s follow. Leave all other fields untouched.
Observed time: 5h02
